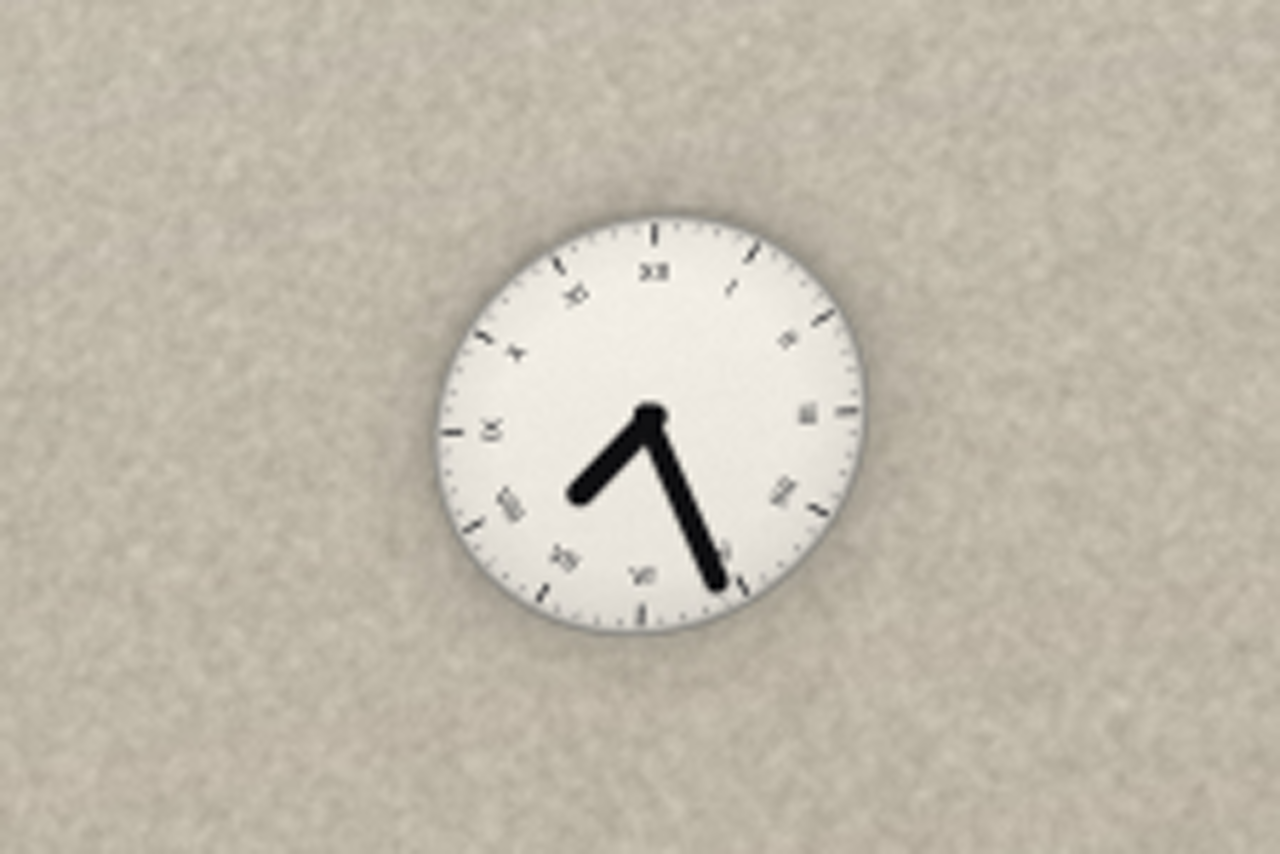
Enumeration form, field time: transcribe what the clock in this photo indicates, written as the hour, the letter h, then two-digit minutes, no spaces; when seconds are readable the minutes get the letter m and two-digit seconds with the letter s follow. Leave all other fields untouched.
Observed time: 7h26
